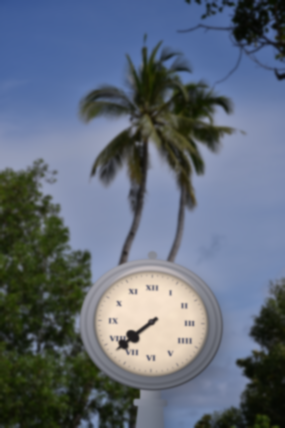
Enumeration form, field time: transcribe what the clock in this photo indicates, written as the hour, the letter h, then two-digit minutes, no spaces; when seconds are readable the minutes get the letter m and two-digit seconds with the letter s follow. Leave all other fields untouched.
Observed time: 7h38
